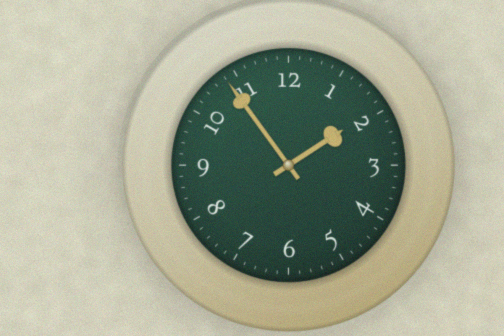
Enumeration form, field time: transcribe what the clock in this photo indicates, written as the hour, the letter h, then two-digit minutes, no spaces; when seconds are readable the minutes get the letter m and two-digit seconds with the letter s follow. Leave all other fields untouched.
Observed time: 1h54
